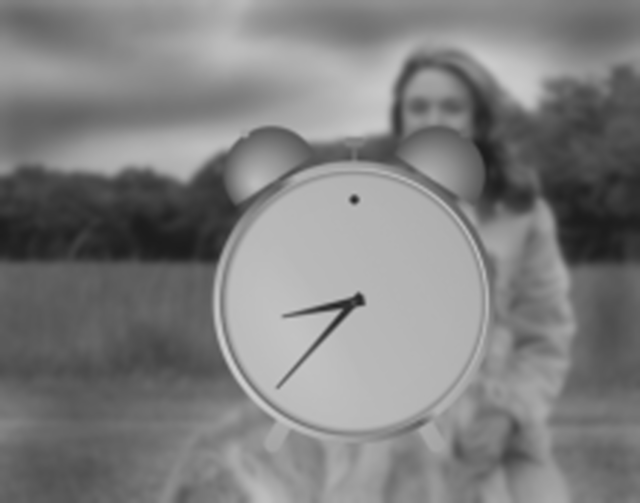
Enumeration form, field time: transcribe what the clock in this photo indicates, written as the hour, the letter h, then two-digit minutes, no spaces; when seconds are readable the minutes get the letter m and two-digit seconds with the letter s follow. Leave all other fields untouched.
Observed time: 8h37
